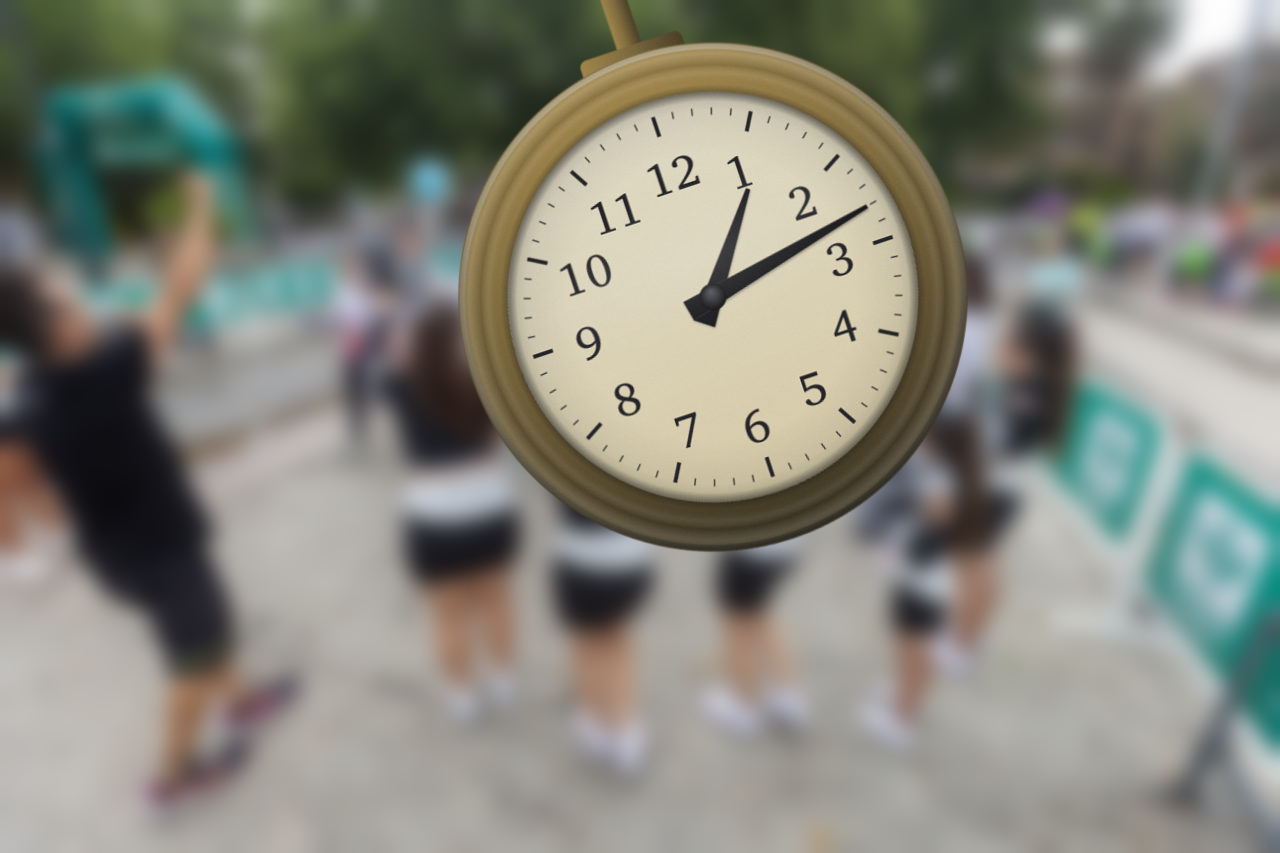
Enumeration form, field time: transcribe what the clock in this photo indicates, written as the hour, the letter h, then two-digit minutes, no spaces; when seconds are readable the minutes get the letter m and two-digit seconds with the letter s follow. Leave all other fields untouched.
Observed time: 1h13
